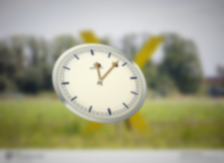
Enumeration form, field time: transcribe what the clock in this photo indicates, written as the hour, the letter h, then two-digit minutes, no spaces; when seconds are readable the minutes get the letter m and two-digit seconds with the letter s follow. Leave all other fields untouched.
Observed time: 12h08
